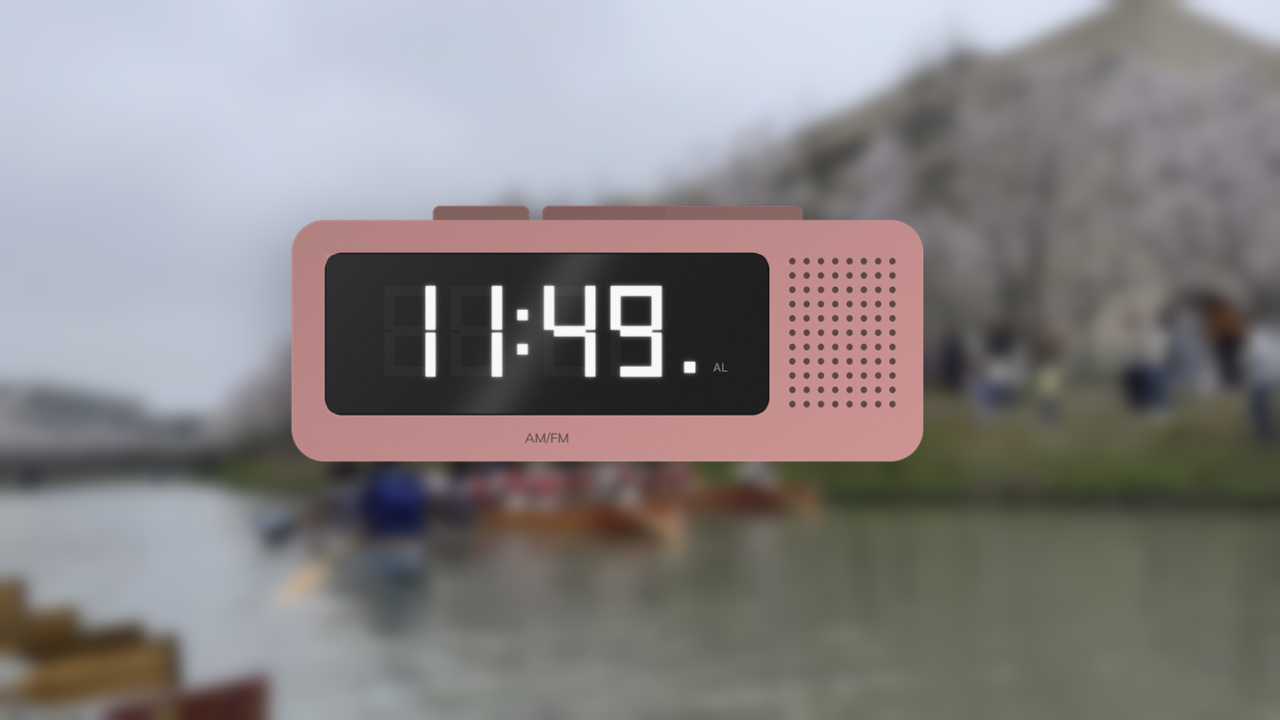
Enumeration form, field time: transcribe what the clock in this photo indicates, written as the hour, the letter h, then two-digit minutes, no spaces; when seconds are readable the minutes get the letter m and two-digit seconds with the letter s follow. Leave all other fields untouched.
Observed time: 11h49
